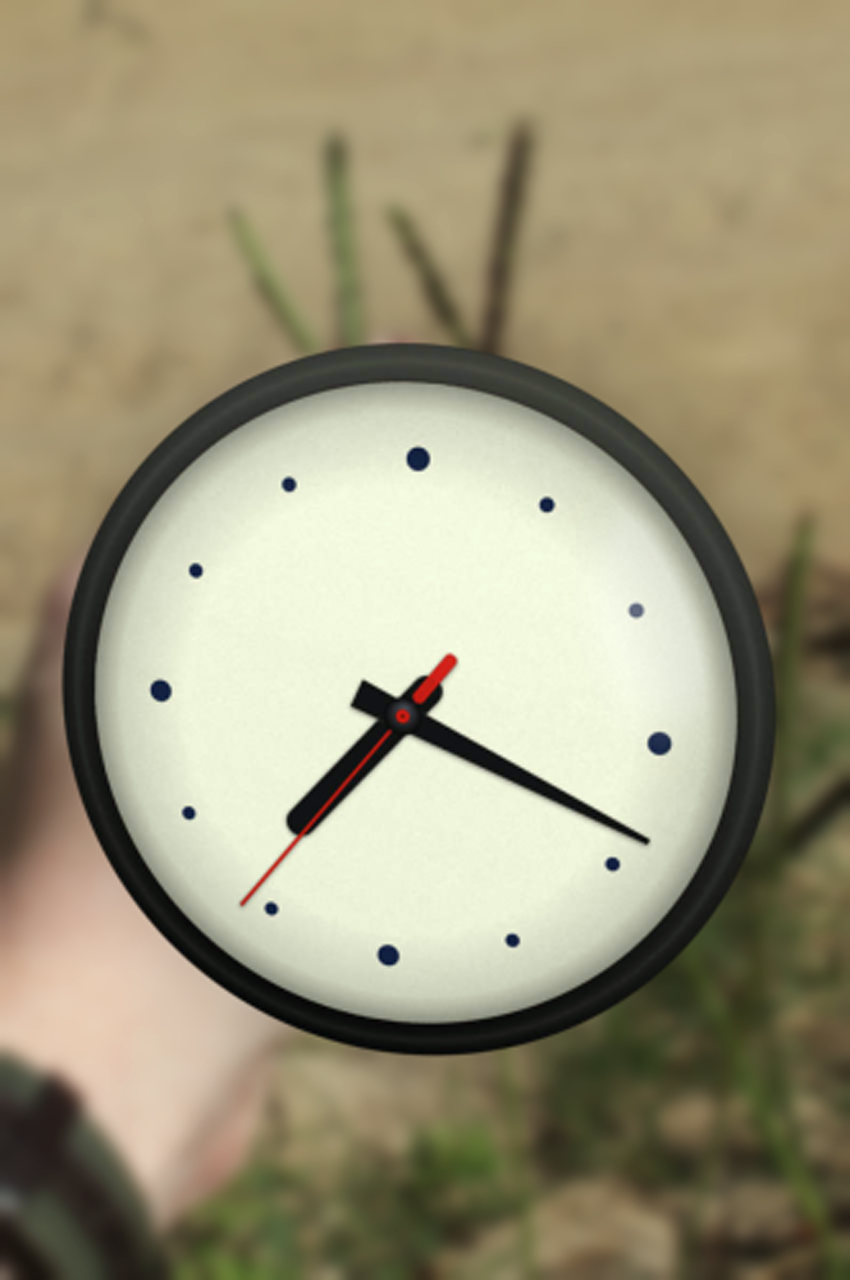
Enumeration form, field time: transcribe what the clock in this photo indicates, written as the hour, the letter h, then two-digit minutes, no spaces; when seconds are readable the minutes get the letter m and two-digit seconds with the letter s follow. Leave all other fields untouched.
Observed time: 7h18m36s
